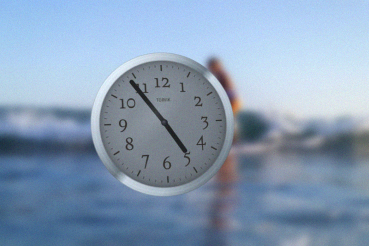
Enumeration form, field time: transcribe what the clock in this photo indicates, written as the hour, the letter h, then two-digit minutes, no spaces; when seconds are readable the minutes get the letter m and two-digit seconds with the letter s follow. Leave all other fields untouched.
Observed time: 4h54
